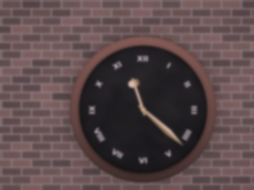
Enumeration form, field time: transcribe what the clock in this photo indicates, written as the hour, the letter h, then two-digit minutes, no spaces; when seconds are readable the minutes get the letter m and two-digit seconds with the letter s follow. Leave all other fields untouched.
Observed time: 11h22
